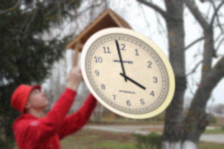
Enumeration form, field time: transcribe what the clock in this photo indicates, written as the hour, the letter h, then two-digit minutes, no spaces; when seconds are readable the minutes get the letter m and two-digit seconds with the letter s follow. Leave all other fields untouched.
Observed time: 3h59
